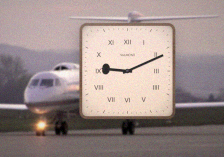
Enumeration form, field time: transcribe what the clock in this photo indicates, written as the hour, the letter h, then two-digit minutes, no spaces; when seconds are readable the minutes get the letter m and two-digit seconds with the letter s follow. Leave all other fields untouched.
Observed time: 9h11
